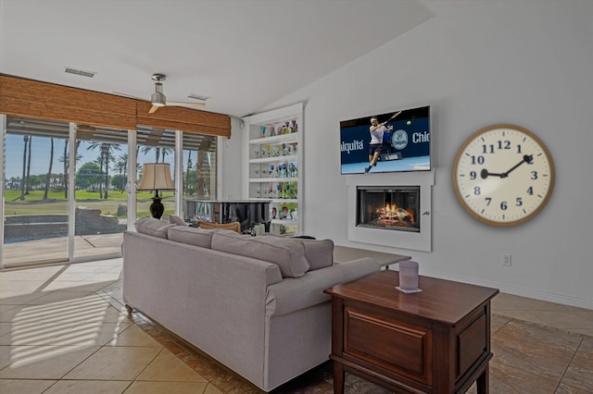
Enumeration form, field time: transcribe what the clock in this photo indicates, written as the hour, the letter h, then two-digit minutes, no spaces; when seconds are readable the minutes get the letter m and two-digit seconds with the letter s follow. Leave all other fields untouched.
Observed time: 9h09
